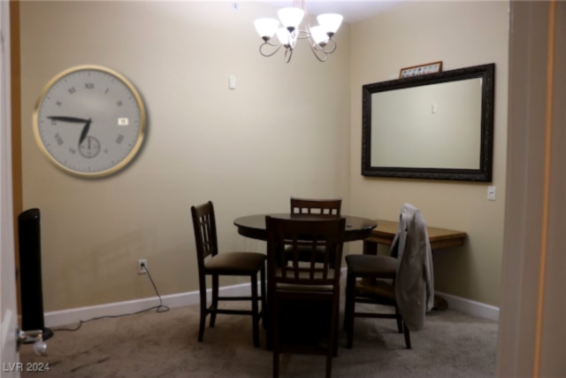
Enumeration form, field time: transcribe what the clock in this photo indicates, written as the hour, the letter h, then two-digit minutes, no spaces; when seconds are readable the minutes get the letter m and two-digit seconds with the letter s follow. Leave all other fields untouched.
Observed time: 6h46
